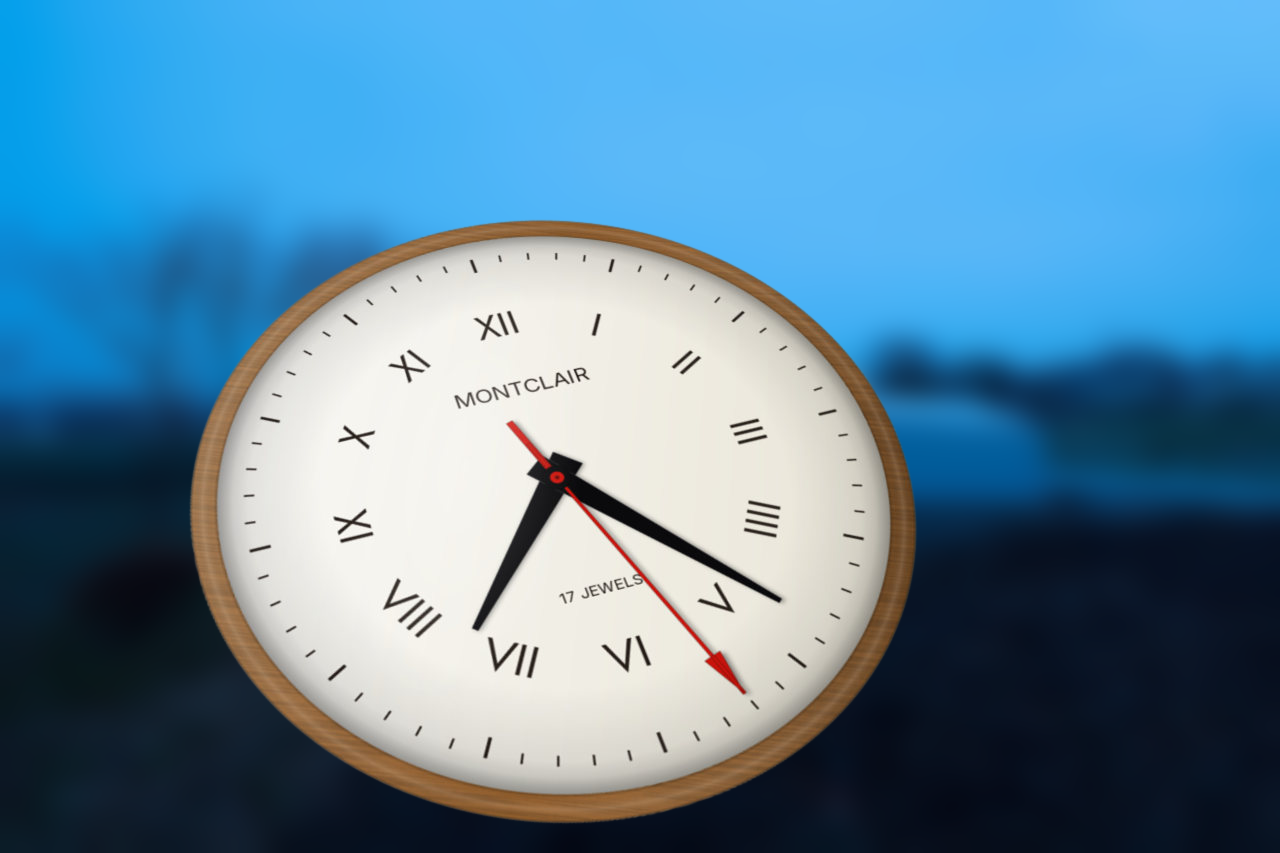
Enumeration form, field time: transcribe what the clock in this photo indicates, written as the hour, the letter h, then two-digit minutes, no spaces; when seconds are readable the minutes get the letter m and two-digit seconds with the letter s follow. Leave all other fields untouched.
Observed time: 7h23m27s
